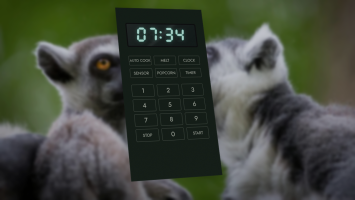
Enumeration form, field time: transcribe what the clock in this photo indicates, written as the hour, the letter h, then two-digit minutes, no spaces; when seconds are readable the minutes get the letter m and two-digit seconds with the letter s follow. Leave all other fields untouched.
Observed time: 7h34
